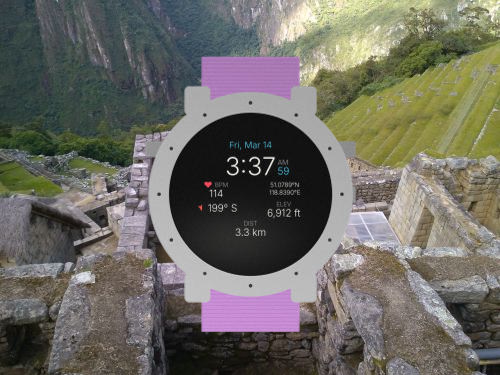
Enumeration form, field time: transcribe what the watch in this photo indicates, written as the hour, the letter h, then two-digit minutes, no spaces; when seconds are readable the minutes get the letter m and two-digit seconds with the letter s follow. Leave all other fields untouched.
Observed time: 3h37m59s
